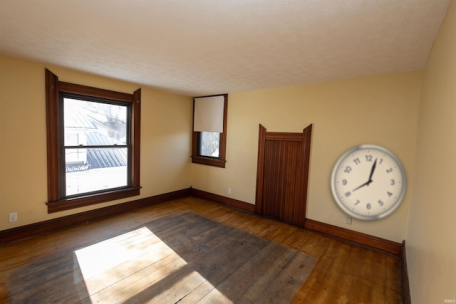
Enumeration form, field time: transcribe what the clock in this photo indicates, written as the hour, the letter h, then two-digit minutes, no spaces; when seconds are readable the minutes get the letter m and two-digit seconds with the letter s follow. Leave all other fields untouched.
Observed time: 8h03
